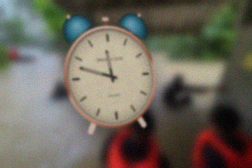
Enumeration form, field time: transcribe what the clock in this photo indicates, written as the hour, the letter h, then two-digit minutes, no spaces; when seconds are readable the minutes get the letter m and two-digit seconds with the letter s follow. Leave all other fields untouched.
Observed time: 11h48
